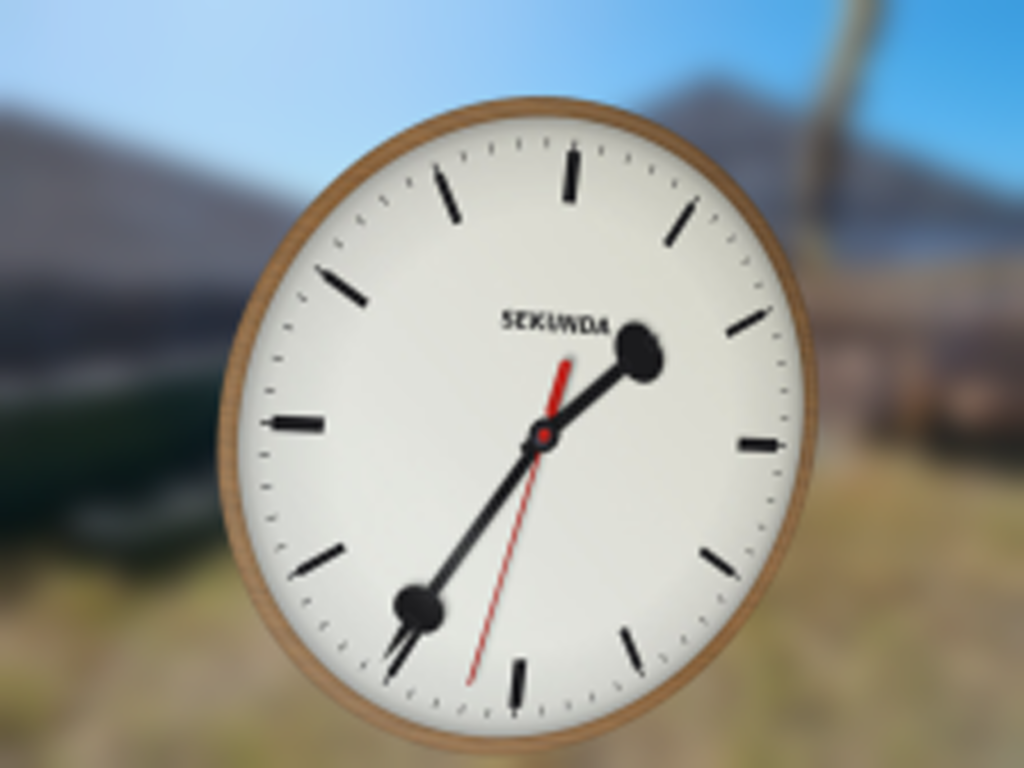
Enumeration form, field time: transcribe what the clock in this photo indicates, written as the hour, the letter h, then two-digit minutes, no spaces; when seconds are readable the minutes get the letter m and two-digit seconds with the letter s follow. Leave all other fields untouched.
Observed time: 1h35m32s
